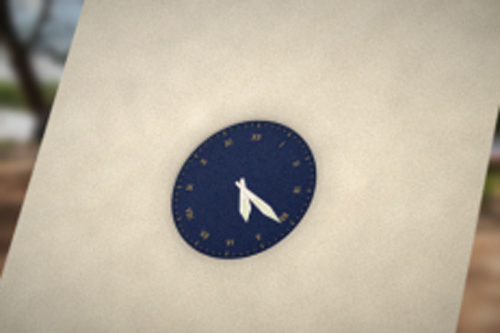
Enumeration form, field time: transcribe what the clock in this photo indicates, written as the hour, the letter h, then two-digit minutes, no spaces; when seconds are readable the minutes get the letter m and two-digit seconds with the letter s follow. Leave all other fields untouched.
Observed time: 5h21
